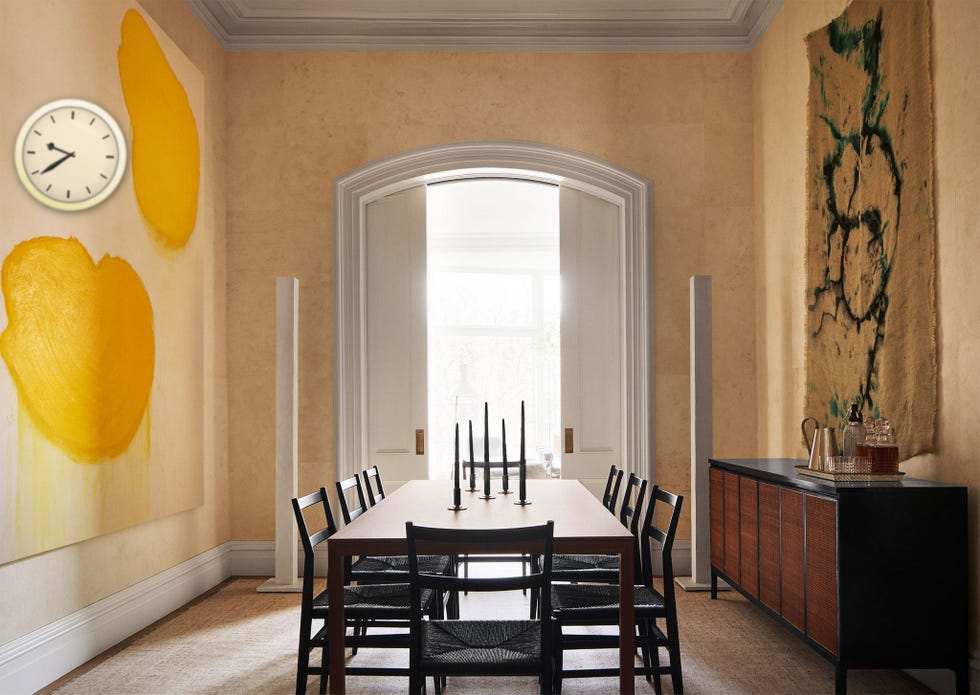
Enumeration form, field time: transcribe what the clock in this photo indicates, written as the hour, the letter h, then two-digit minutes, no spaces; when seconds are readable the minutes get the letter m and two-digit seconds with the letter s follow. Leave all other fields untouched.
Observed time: 9h39
